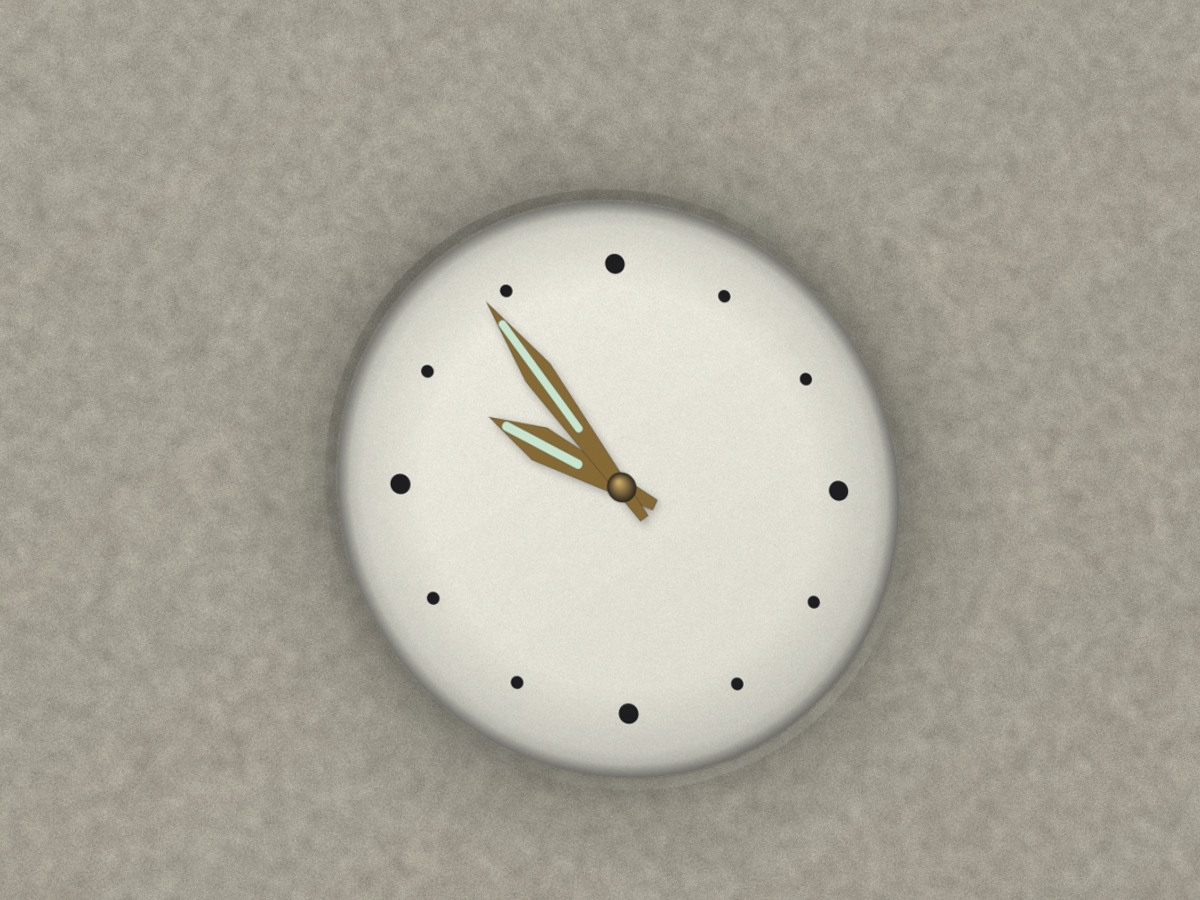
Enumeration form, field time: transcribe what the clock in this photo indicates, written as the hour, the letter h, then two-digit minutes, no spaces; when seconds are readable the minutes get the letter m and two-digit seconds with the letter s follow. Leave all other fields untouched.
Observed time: 9h54
